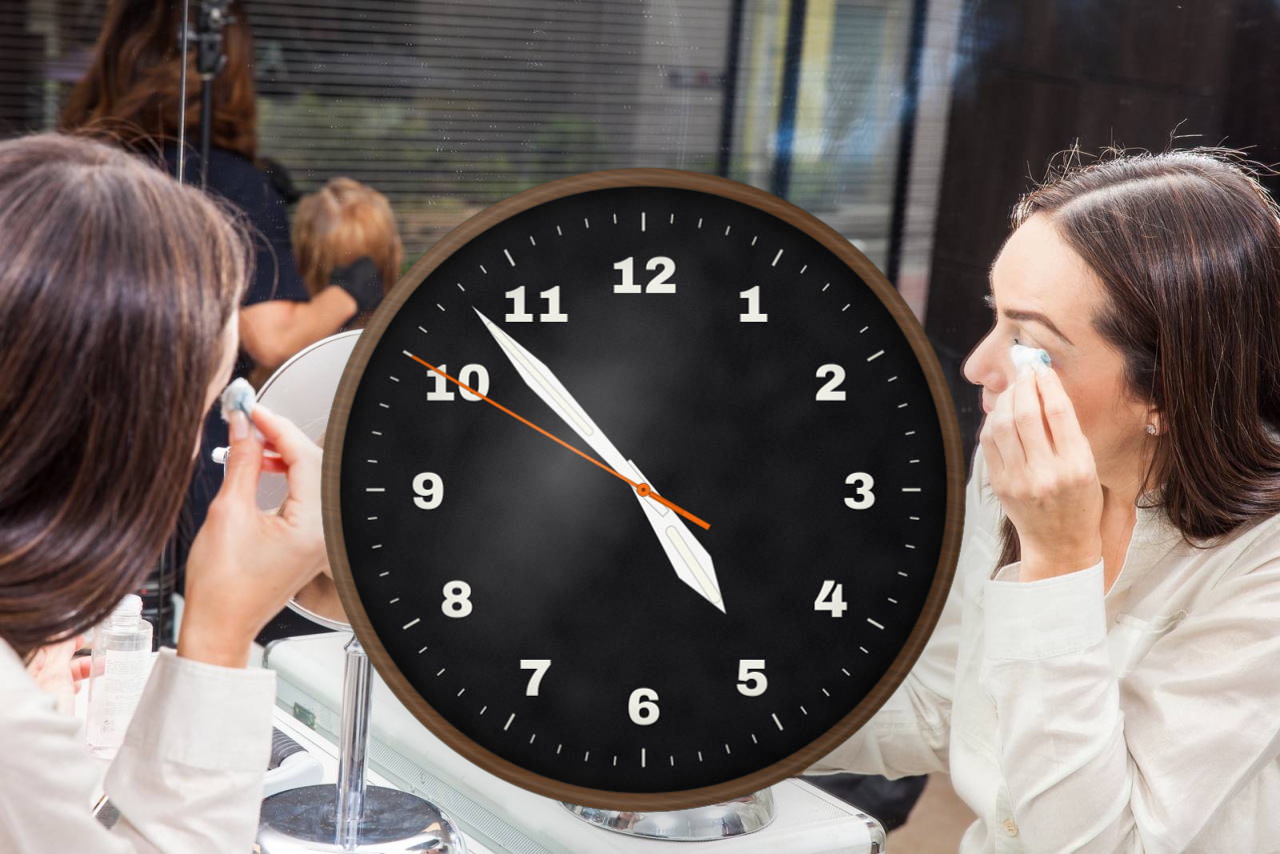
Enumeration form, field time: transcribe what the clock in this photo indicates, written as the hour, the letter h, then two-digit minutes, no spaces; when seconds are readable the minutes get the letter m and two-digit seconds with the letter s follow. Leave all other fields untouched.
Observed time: 4h52m50s
